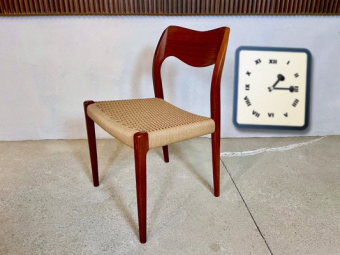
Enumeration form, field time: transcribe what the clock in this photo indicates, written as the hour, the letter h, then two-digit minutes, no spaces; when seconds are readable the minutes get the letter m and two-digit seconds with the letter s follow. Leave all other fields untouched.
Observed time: 1h15
